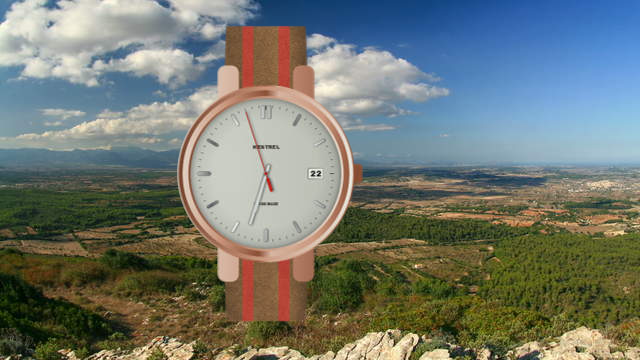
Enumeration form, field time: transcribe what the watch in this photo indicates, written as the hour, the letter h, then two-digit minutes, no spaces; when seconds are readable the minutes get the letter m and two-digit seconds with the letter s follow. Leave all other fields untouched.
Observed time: 6h32m57s
